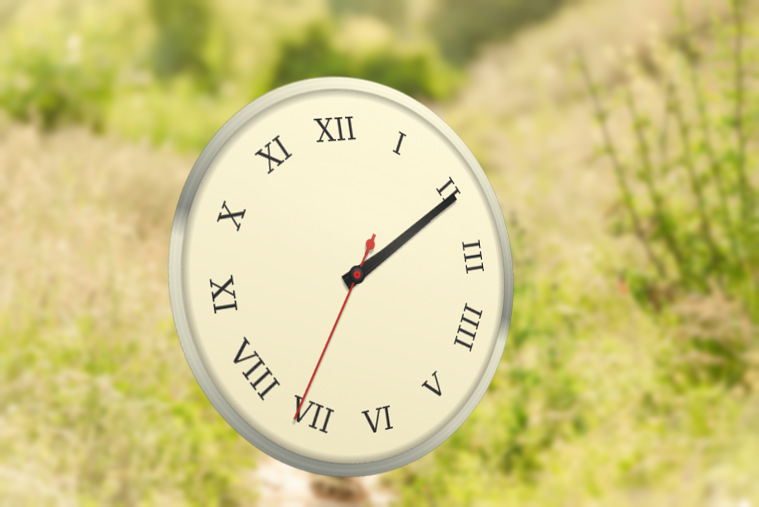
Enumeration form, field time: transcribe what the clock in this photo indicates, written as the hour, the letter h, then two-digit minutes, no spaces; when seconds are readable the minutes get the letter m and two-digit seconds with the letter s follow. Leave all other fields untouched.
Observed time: 2h10m36s
